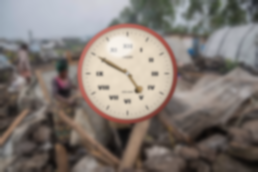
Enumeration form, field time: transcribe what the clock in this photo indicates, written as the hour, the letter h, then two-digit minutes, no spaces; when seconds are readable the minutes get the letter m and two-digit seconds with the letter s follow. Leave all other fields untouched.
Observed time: 4h50
